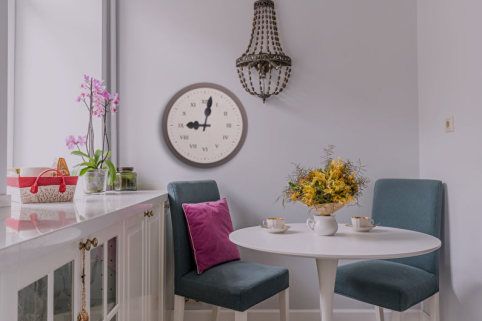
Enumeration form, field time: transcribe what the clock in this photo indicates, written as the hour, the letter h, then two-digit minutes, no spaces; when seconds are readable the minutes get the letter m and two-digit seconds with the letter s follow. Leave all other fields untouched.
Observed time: 9h02
